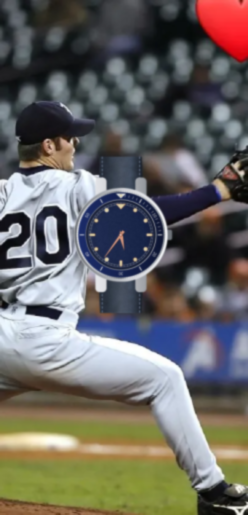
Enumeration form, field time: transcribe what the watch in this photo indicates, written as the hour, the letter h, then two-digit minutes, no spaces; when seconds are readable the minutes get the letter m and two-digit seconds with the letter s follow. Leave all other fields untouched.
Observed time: 5h36
